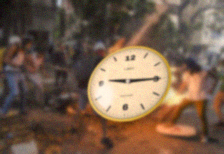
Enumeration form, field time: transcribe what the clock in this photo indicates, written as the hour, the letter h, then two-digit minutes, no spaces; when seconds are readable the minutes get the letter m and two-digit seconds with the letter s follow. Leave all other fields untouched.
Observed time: 9h15
